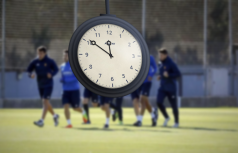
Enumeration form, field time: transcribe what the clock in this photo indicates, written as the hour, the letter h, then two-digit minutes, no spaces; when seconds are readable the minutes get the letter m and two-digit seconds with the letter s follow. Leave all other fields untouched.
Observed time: 11h51
